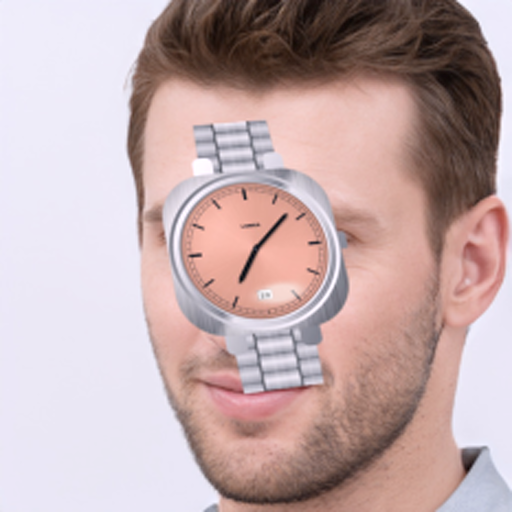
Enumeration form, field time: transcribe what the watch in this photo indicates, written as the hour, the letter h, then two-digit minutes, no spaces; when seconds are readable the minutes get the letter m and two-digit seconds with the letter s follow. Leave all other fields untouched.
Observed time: 7h08
